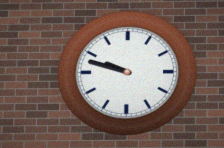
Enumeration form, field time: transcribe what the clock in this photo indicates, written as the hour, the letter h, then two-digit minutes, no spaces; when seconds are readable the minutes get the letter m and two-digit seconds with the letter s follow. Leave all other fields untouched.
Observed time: 9h48
